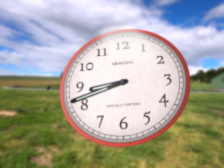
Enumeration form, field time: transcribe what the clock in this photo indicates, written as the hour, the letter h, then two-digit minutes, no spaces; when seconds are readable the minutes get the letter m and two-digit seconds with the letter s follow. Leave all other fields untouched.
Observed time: 8h42
